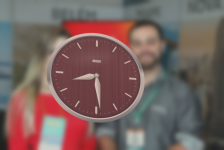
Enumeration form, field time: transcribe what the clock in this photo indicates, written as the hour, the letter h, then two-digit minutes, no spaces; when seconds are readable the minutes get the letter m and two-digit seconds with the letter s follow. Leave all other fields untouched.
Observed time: 8h29
